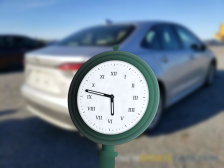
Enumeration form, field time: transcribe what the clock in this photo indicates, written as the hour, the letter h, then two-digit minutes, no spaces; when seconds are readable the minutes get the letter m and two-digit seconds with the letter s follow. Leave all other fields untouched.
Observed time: 5h47
